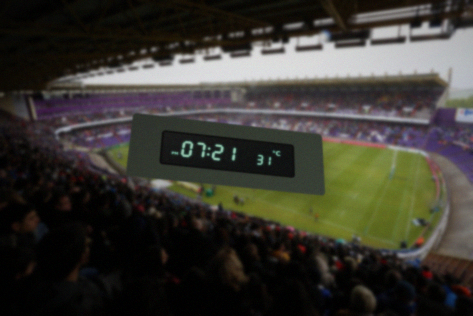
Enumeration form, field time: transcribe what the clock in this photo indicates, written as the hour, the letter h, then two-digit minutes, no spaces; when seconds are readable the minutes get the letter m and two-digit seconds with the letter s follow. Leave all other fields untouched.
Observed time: 7h21
